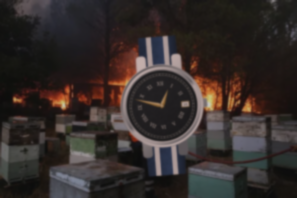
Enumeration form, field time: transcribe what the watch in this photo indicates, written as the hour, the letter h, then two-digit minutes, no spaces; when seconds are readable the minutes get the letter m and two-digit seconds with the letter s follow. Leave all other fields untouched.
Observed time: 12h48
